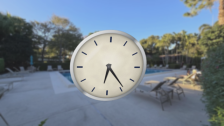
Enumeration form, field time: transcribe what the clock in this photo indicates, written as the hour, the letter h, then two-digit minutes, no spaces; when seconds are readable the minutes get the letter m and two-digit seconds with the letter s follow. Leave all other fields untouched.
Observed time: 6h24
